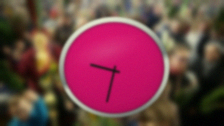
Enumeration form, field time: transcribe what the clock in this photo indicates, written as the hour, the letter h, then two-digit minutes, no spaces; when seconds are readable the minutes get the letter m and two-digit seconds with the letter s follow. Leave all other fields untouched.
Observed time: 9h32
